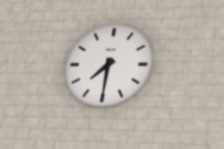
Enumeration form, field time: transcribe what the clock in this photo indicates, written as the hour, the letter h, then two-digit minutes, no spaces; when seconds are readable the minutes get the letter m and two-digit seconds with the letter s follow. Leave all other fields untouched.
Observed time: 7h30
